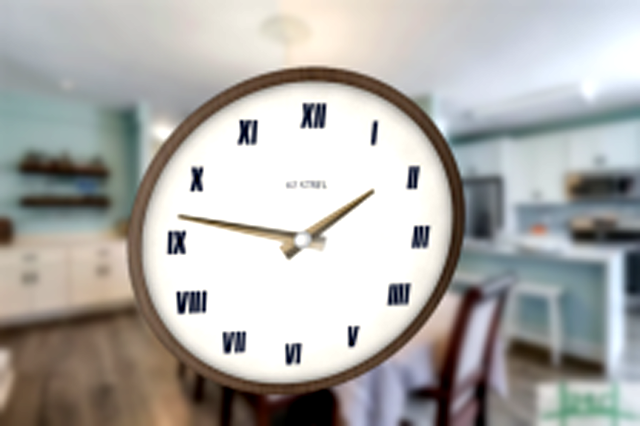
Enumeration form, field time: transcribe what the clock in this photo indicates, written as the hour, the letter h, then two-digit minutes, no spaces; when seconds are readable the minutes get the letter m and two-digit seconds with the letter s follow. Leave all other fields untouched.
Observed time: 1h47
